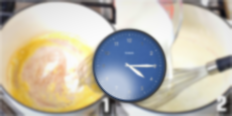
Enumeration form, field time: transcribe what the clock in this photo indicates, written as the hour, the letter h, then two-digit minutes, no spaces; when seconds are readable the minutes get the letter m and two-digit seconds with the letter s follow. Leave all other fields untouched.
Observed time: 4h15
